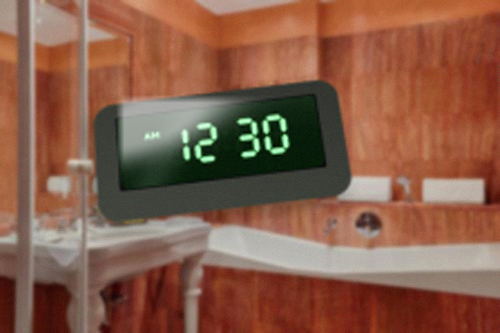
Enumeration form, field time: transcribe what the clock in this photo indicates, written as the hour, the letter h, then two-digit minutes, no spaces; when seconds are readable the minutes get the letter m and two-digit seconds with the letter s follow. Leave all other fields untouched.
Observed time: 12h30
